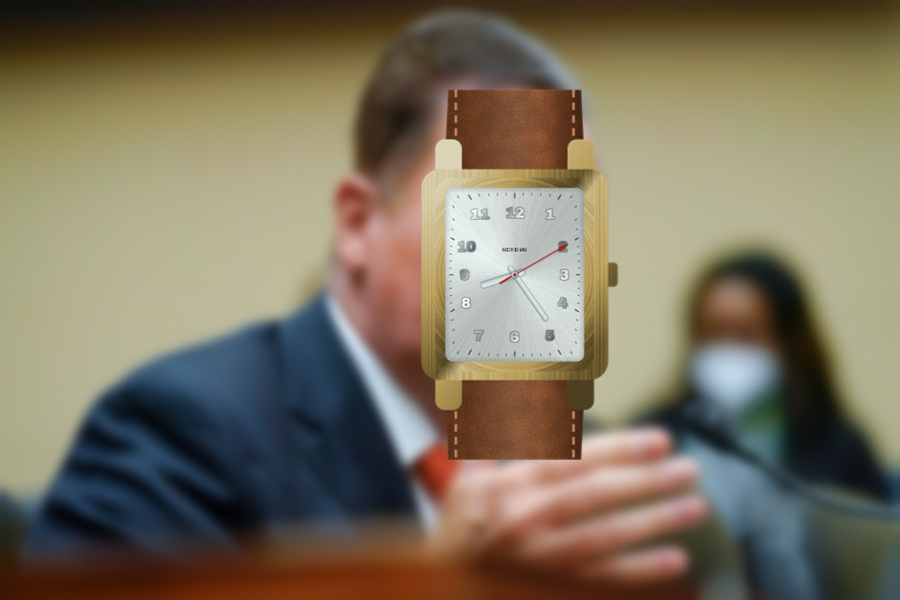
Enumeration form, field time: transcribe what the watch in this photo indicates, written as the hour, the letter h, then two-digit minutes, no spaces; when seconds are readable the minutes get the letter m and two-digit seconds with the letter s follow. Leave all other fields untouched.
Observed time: 8h24m10s
